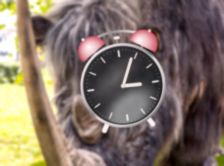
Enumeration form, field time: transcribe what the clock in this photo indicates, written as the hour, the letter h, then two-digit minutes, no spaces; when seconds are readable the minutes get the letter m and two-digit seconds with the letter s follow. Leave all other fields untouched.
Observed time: 3h04
